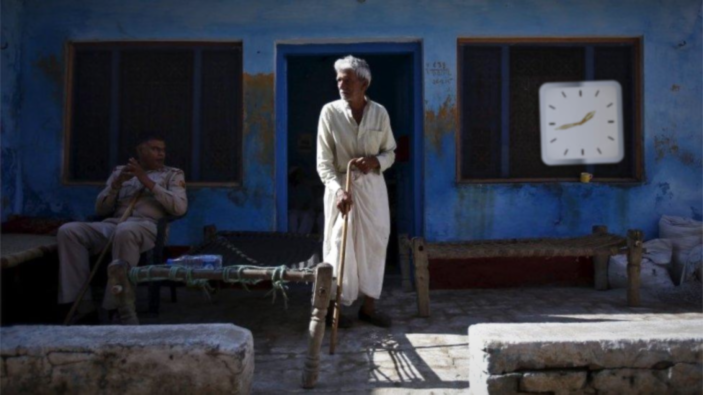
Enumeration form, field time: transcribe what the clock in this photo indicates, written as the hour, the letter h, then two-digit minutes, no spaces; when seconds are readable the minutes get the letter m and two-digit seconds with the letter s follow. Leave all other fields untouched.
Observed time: 1h43
